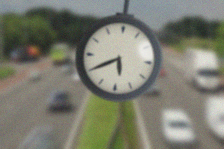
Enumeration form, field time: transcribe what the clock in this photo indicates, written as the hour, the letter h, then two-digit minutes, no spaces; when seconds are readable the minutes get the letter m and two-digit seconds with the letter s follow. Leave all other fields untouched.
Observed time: 5h40
